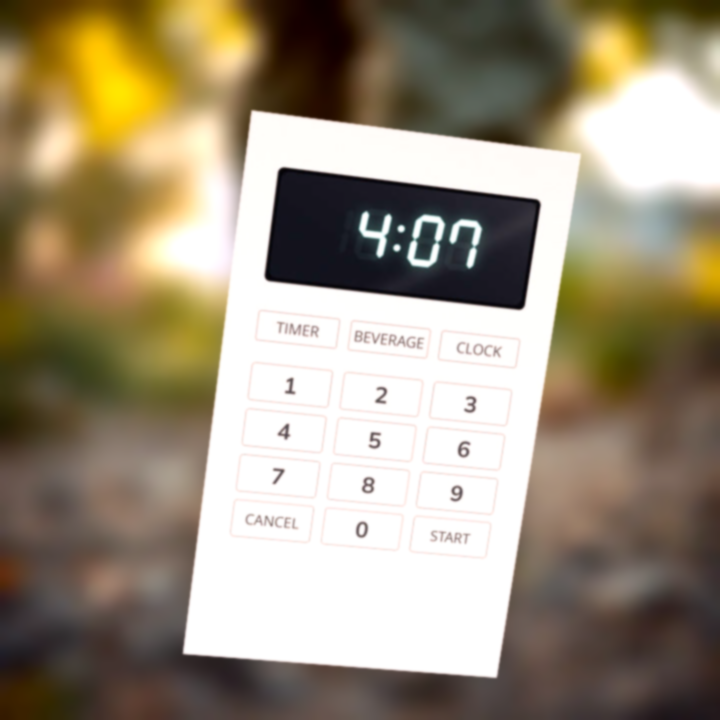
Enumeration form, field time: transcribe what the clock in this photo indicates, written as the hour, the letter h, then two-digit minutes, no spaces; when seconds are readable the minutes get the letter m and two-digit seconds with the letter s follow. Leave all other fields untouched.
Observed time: 4h07
